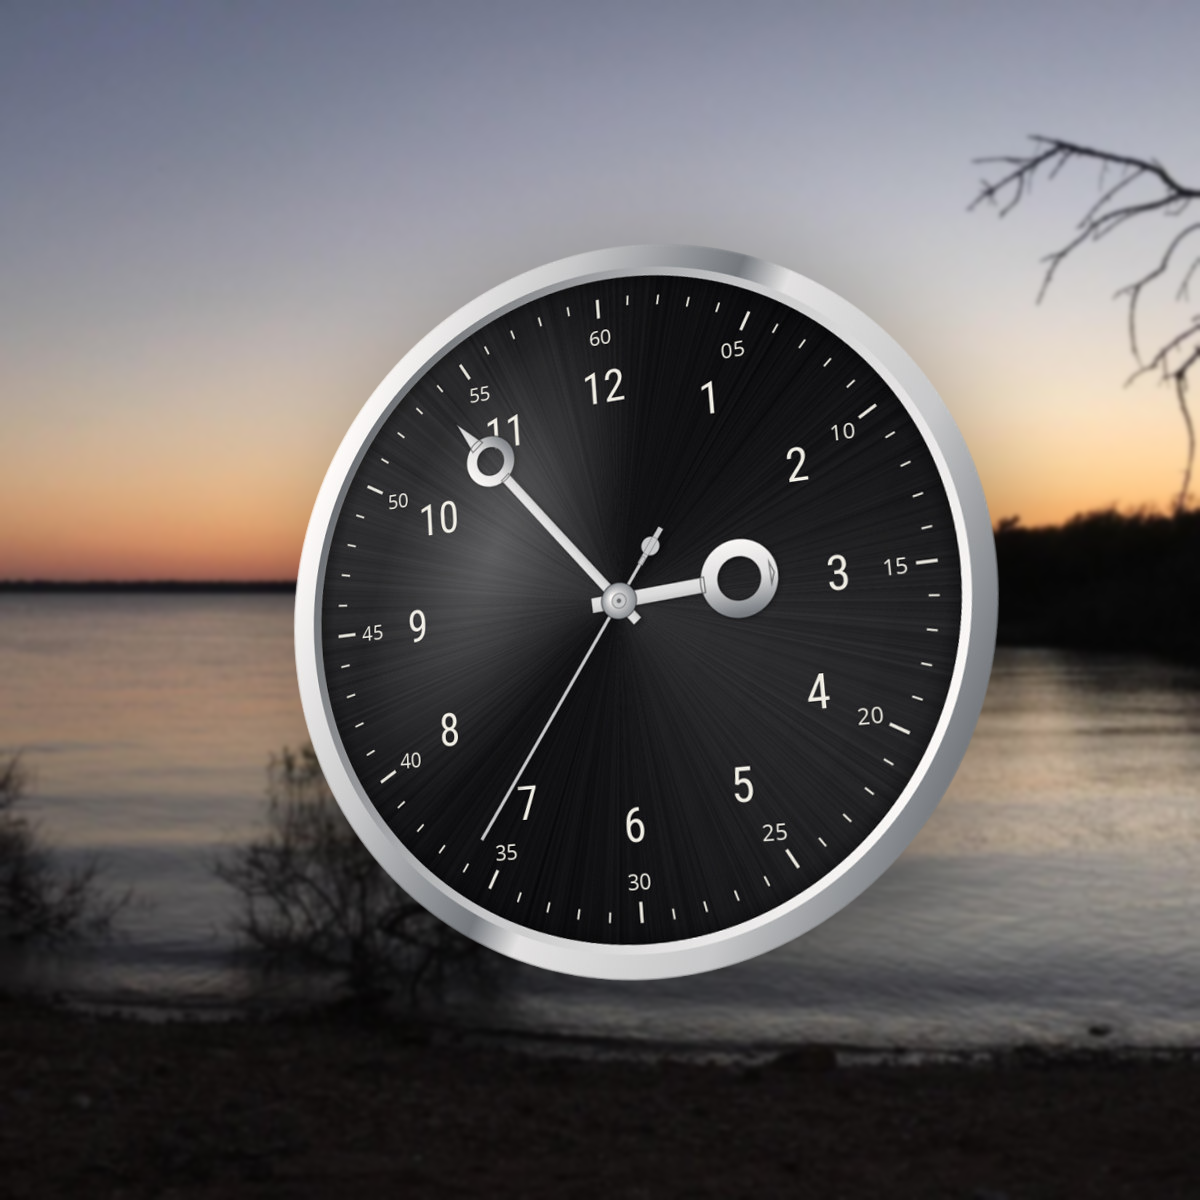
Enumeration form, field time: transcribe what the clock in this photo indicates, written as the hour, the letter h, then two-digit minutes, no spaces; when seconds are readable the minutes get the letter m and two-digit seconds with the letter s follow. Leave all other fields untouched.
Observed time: 2h53m36s
